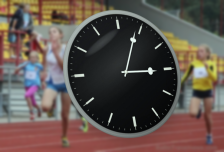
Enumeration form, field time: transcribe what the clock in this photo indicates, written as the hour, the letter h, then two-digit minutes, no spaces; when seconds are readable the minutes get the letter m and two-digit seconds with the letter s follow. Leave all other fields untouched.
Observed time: 3h04
